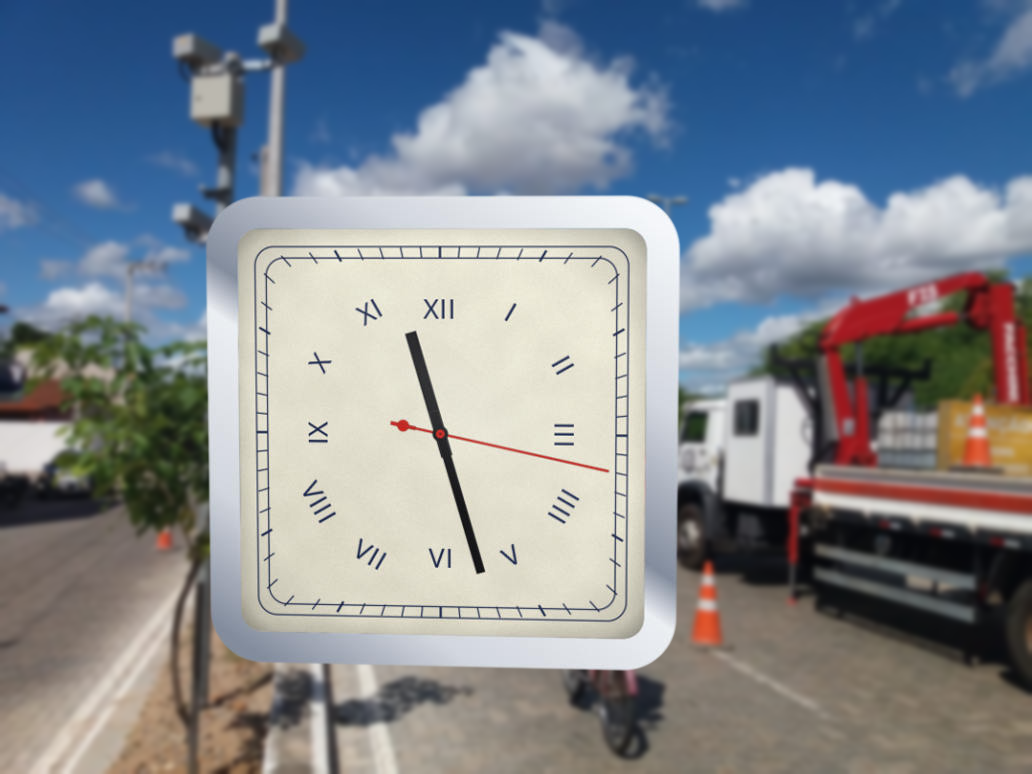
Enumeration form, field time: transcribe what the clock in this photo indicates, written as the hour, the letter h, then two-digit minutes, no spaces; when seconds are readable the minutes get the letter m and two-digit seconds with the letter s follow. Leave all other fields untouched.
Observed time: 11h27m17s
